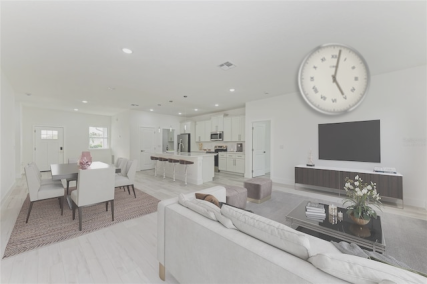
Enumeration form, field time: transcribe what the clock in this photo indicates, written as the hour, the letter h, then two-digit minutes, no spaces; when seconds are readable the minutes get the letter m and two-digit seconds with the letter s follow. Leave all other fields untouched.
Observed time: 5h02
